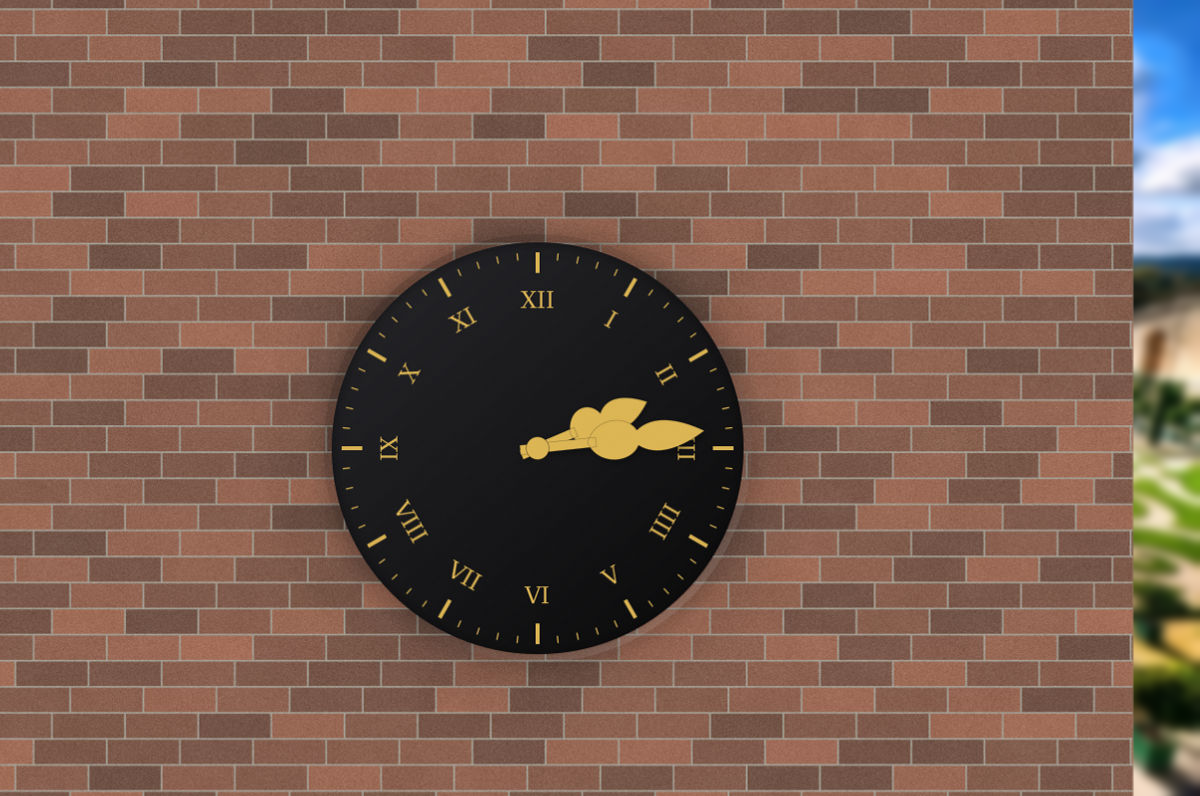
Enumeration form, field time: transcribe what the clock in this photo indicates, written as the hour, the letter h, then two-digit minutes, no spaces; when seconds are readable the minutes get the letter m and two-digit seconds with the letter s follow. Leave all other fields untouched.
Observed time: 2h14
